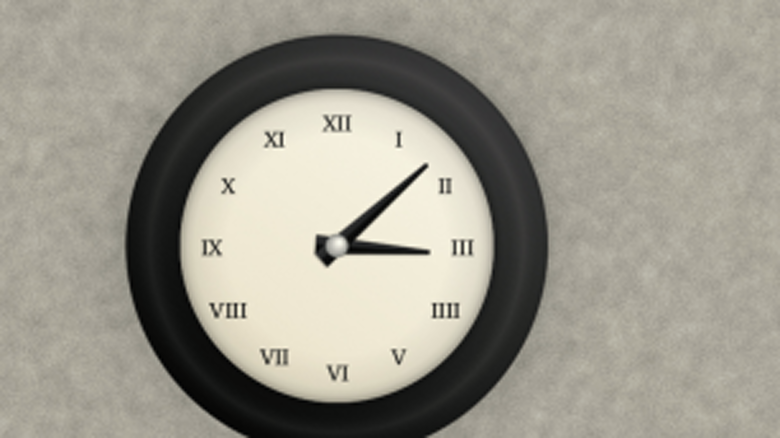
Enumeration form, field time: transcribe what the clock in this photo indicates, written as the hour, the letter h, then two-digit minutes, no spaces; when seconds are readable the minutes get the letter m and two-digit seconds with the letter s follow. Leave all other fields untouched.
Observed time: 3h08
